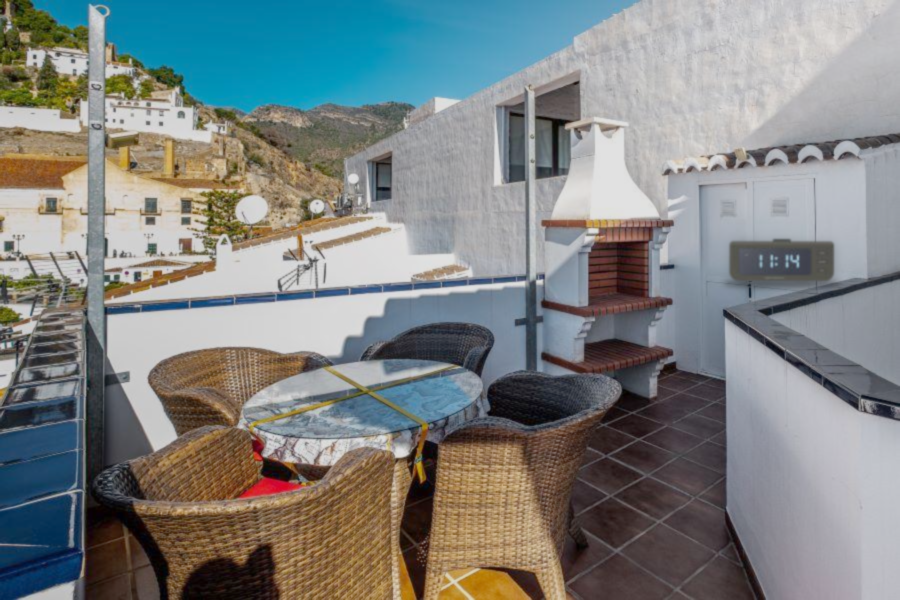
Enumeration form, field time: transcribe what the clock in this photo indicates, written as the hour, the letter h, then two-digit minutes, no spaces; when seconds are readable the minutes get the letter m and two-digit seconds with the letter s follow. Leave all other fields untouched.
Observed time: 11h14
